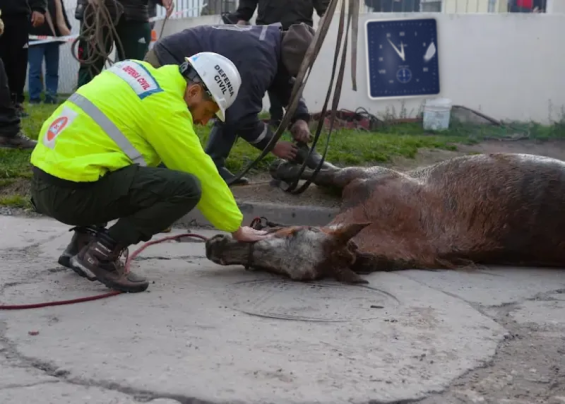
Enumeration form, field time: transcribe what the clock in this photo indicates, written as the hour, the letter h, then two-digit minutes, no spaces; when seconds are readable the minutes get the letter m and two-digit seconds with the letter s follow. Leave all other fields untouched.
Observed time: 11h54
